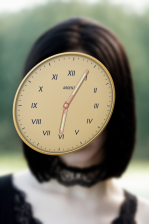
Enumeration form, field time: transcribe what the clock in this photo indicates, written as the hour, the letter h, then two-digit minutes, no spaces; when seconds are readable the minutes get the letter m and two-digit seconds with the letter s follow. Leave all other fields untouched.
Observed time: 6h04
